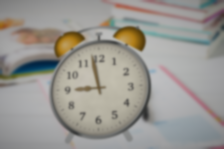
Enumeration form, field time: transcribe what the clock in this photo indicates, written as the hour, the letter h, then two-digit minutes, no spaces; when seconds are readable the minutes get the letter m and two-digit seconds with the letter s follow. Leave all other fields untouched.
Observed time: 8h58
